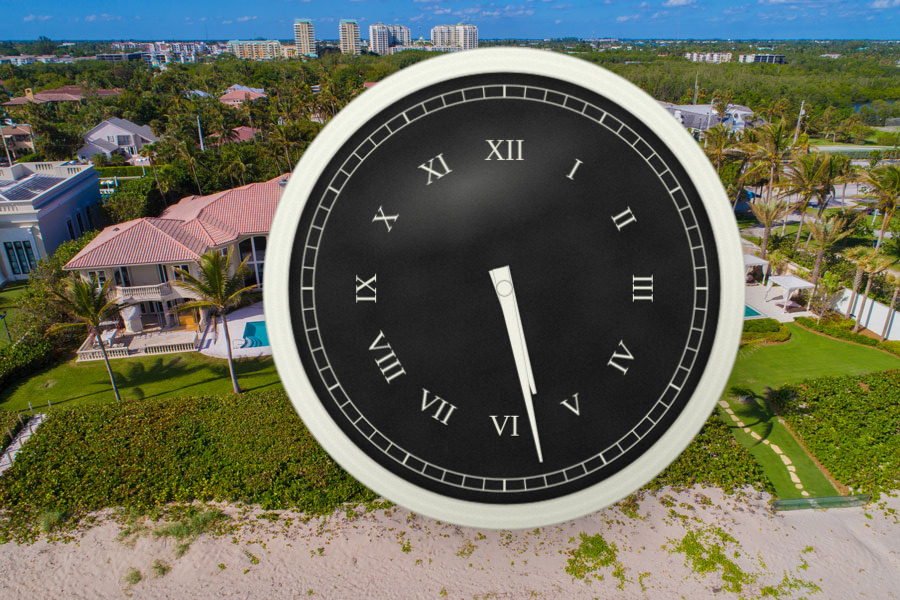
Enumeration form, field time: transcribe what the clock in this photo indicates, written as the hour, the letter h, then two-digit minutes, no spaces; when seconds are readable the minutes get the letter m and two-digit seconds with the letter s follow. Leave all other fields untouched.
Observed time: 5h28
